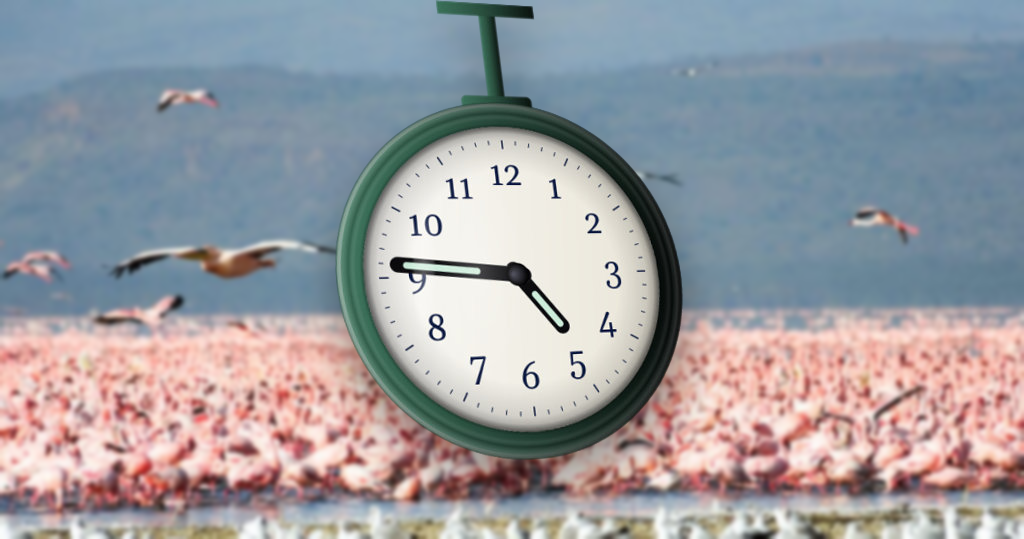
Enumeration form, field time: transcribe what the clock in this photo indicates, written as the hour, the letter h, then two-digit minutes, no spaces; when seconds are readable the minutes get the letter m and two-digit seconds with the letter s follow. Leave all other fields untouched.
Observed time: 4h46
